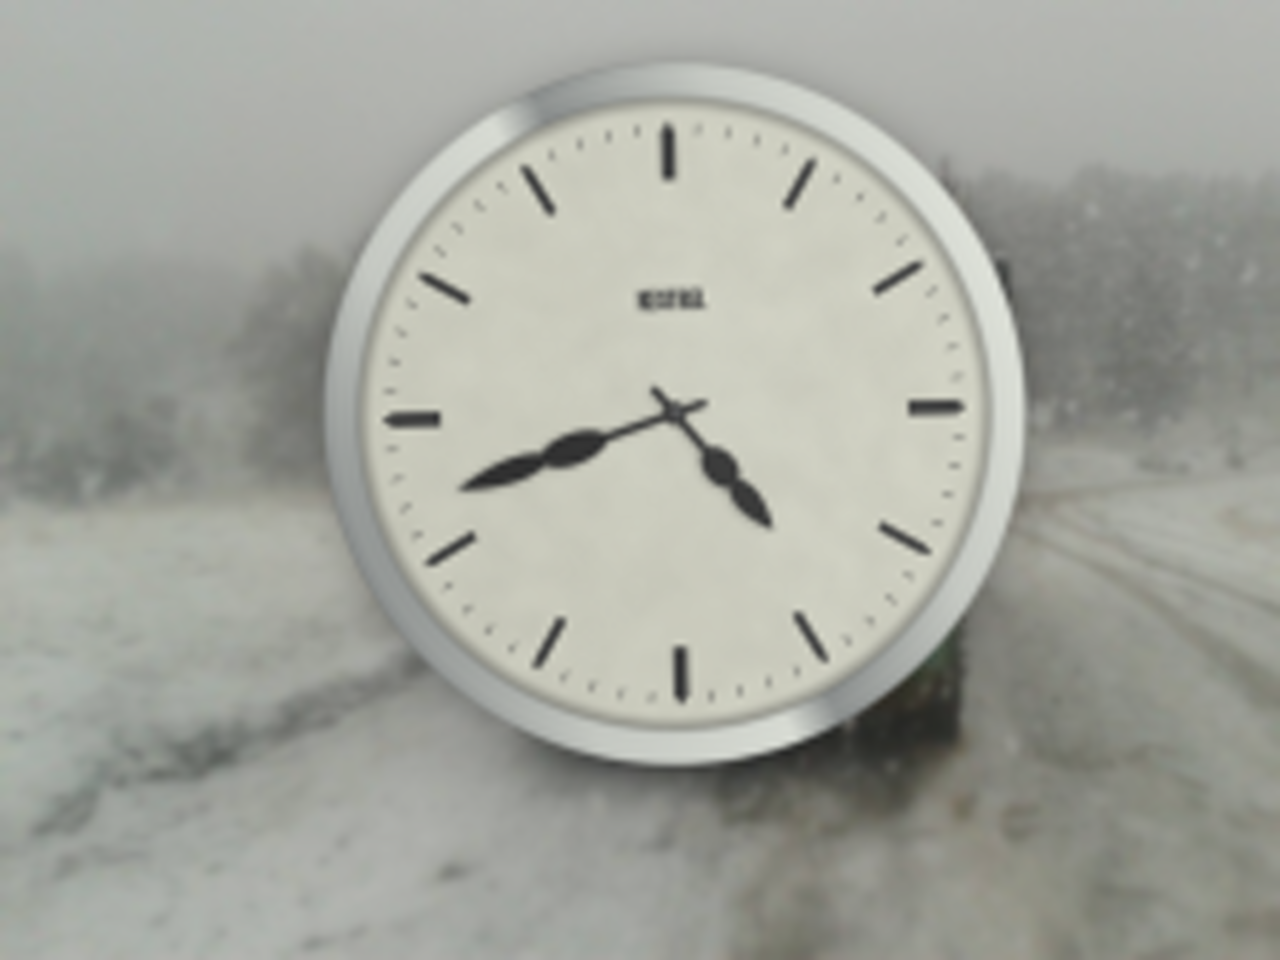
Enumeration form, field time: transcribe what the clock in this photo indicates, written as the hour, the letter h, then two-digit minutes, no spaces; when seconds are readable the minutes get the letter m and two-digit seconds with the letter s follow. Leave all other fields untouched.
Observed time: 4h42
